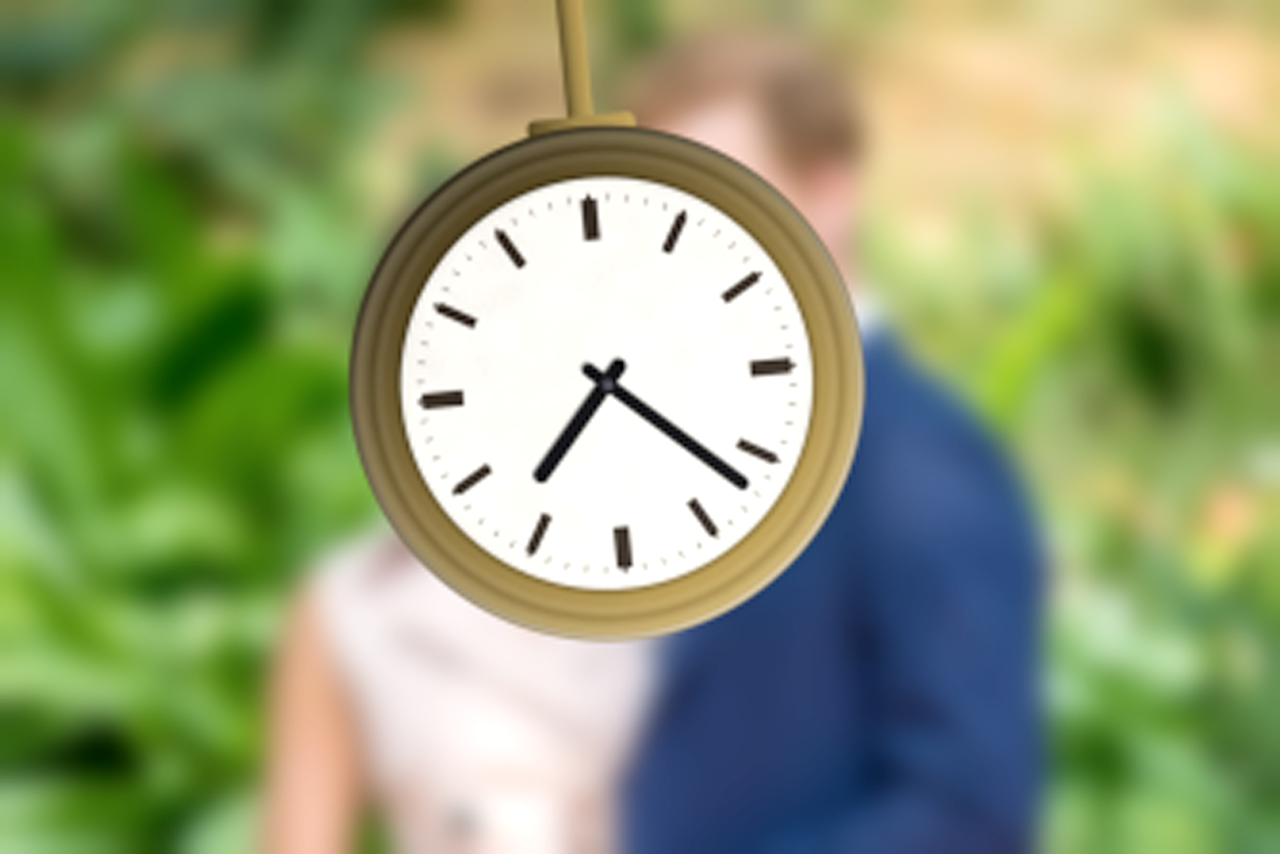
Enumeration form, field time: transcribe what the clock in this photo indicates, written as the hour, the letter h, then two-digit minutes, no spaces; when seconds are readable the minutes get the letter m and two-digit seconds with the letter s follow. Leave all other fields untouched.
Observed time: 7h22
